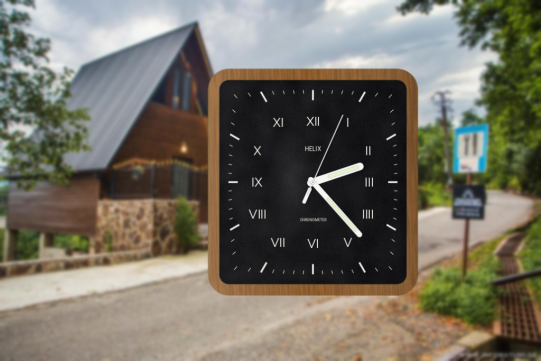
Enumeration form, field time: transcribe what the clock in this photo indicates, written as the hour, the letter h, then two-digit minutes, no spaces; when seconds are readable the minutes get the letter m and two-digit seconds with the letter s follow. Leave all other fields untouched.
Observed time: 2h23m04s
